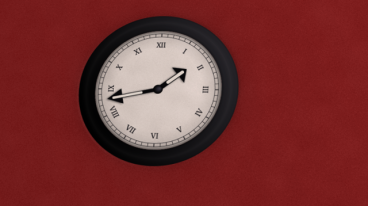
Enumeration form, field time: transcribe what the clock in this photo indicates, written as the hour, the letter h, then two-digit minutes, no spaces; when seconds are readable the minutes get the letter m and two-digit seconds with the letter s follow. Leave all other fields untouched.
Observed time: 1h43
